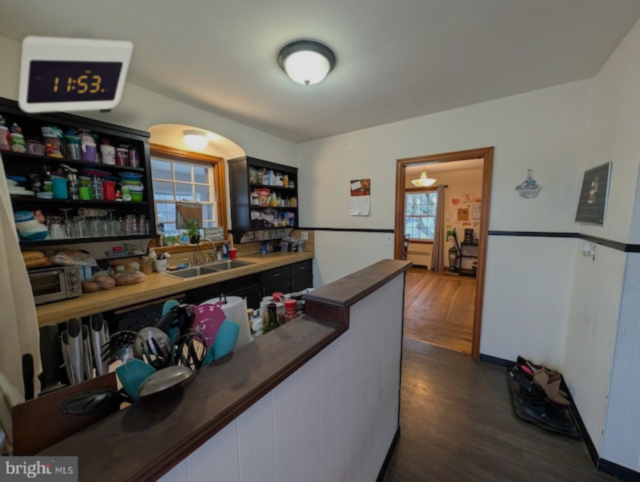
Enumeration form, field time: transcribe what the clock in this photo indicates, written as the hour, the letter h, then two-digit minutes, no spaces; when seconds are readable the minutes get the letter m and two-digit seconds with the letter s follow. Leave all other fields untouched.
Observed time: 11h53
